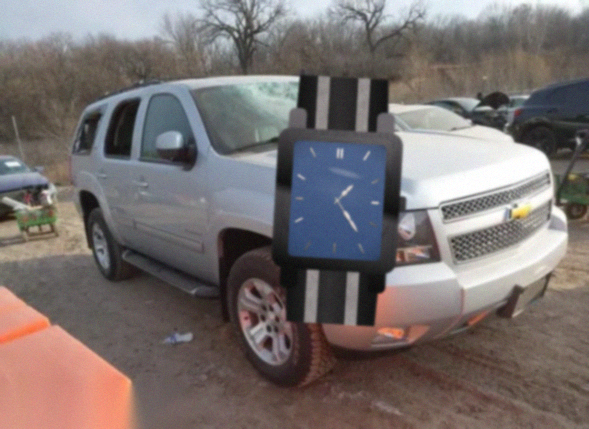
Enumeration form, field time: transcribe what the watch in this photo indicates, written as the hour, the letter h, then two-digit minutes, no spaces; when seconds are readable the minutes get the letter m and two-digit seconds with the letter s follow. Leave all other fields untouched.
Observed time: 1h24
